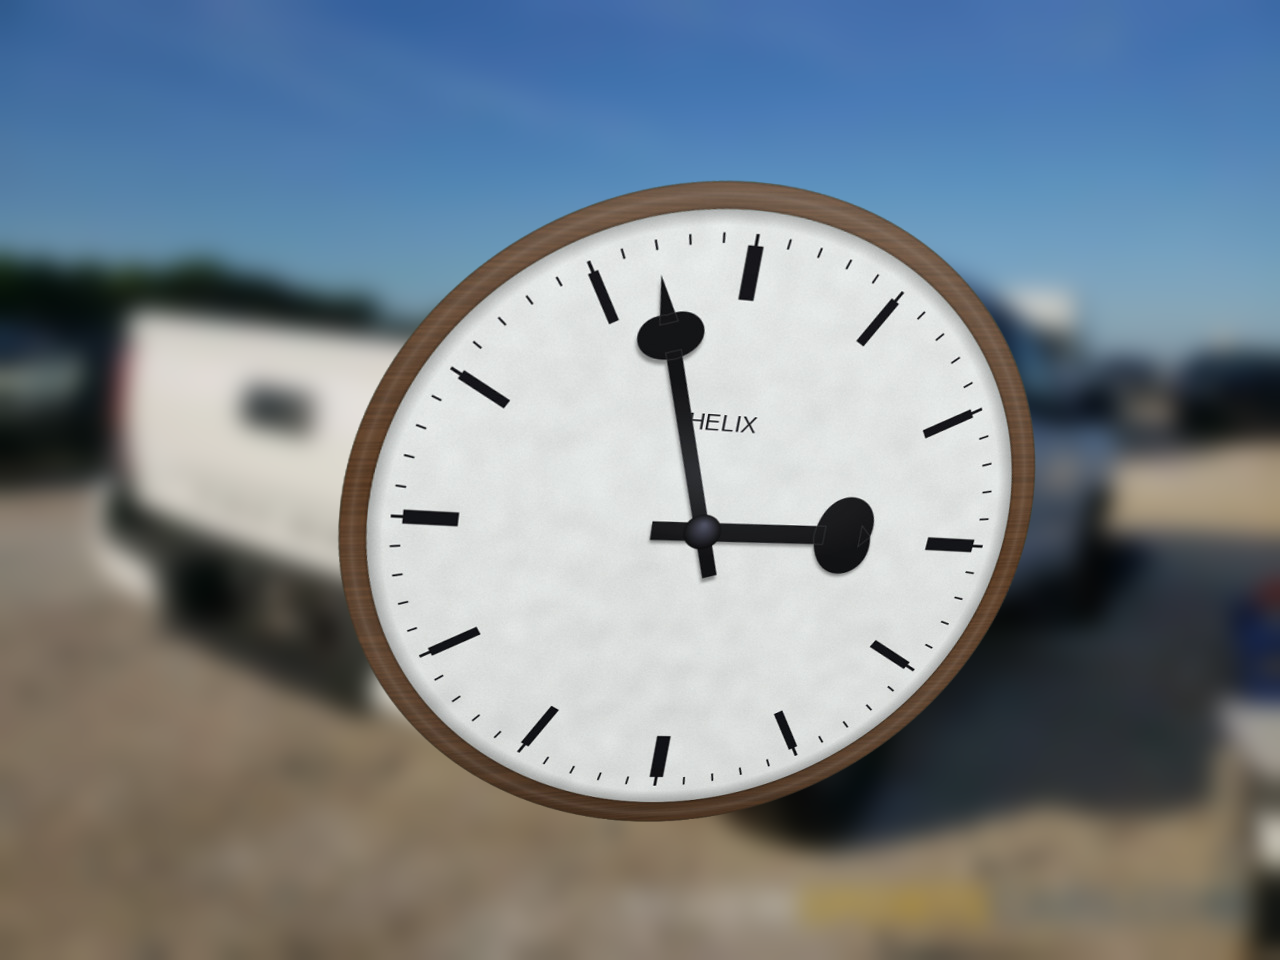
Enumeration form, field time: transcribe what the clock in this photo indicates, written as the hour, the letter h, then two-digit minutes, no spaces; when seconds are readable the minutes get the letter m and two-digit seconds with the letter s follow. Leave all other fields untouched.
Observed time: 2h57
